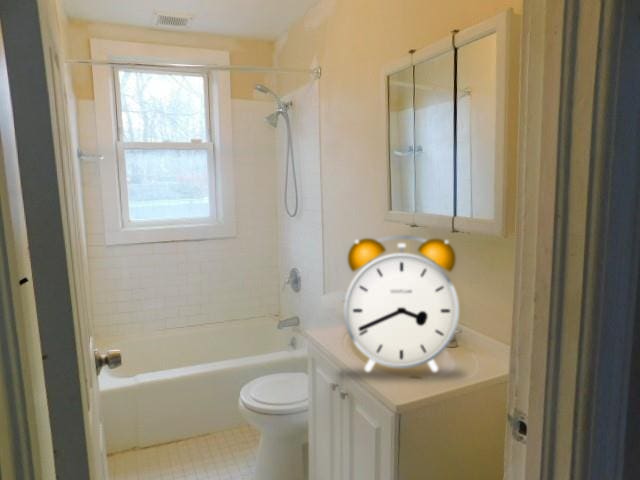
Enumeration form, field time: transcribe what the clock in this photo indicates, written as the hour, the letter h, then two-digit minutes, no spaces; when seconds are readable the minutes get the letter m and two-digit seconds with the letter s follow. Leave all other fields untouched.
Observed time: 3h41
